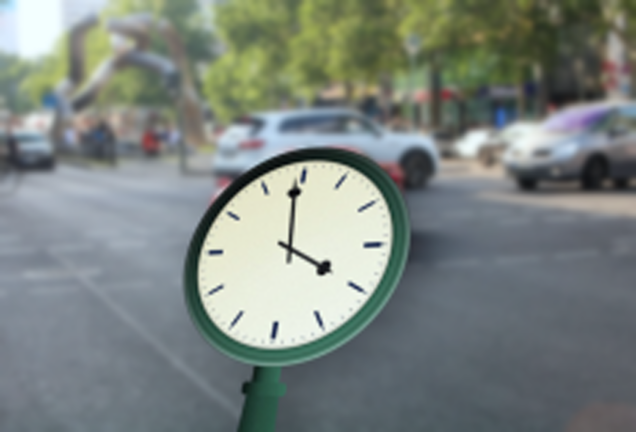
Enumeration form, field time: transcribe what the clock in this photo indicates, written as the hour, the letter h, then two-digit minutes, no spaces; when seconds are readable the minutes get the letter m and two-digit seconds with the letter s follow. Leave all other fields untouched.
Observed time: 3h59
